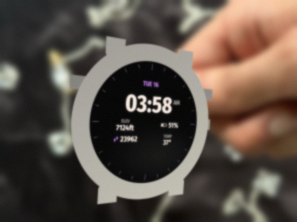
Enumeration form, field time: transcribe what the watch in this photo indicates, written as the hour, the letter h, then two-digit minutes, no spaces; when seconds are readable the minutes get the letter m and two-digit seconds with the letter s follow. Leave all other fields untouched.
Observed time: 3h58
